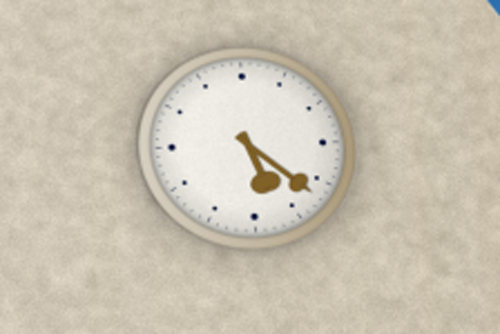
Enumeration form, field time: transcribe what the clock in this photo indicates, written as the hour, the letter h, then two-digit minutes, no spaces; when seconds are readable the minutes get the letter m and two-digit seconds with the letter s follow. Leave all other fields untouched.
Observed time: 5h22
